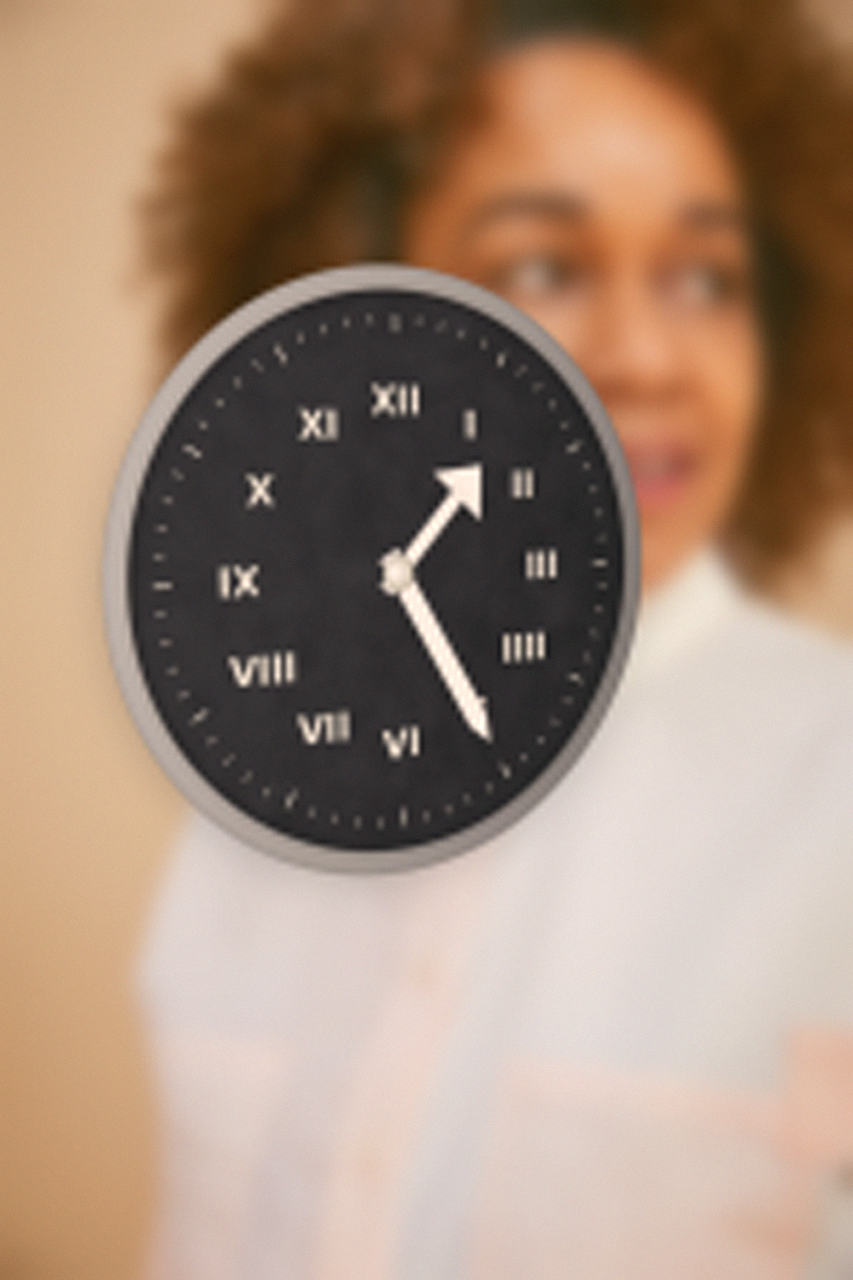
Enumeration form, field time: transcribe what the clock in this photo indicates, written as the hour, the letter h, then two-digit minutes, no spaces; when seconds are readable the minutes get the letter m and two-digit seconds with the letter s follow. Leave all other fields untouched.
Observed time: 1h25
